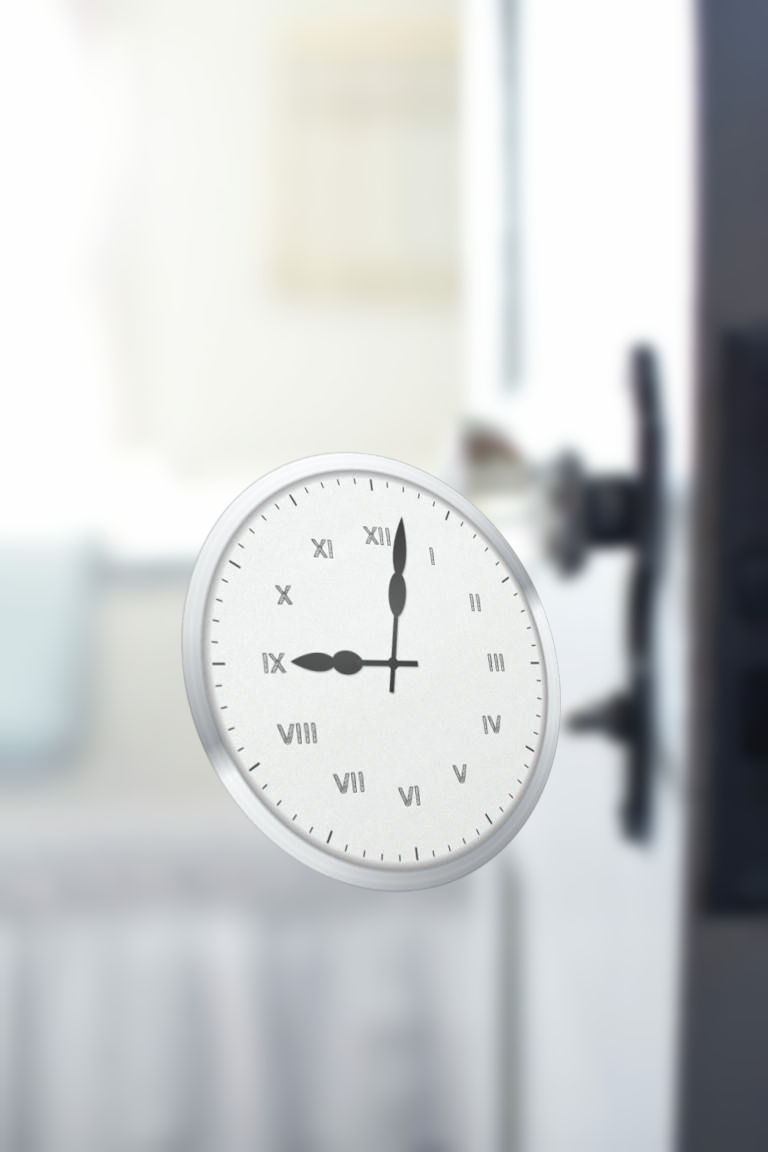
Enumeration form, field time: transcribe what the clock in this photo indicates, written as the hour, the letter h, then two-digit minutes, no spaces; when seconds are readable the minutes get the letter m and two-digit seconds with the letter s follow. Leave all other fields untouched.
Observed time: 9h02
